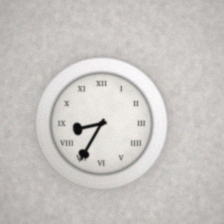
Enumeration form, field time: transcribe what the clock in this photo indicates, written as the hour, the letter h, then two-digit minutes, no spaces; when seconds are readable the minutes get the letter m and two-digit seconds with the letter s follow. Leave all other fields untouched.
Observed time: 8h35
